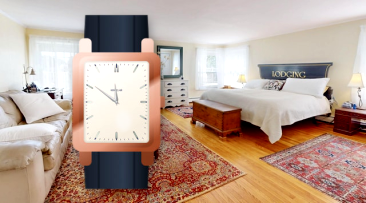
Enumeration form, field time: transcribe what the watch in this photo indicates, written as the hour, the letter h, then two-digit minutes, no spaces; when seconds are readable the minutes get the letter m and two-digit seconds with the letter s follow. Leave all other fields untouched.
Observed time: 11h51
